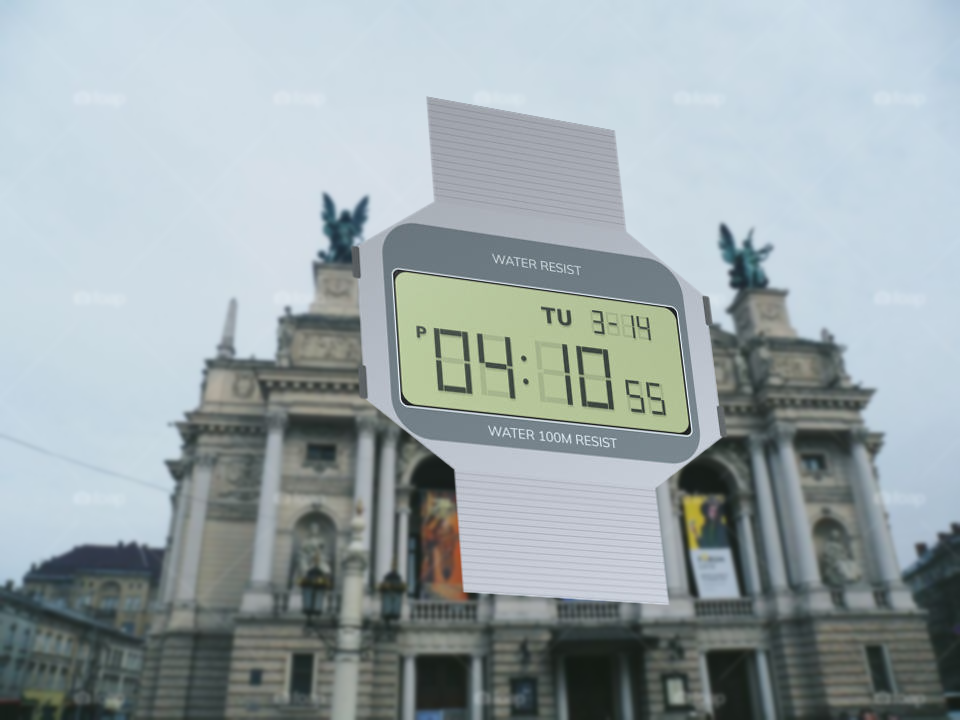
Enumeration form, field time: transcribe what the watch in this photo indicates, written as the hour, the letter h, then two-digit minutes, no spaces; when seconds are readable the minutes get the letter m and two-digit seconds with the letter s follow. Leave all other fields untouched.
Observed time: 4h10m55s
